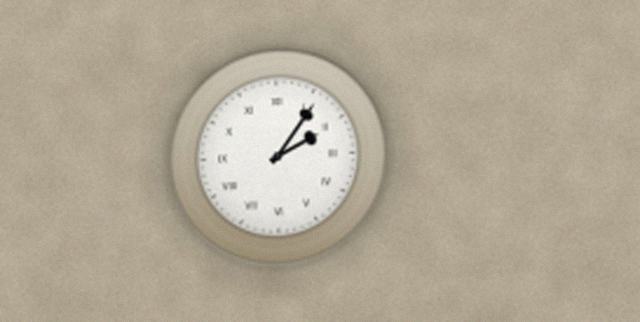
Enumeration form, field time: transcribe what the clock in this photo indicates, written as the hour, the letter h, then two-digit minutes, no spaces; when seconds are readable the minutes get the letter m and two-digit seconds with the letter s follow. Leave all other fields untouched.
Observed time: 2h06
